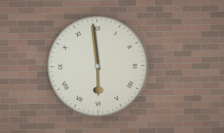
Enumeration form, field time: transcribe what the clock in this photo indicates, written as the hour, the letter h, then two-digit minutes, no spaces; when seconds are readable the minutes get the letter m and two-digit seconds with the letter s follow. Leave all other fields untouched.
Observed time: 5h59
